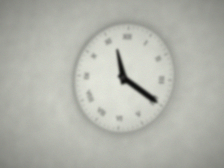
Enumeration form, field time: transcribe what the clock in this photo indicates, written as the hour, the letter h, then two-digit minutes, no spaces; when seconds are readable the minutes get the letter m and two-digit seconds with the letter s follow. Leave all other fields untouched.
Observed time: 11h20
